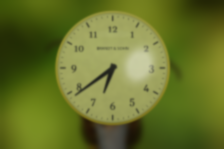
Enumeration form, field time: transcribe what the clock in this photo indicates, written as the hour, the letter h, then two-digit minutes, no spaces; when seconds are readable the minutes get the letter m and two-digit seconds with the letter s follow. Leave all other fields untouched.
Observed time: 6h39
